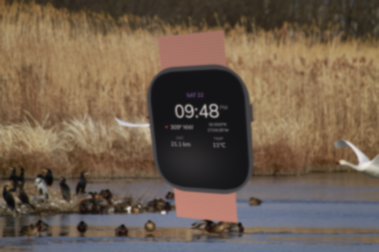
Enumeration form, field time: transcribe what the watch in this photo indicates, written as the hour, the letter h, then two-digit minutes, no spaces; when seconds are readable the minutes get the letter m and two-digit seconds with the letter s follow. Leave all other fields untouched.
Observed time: 9h48
